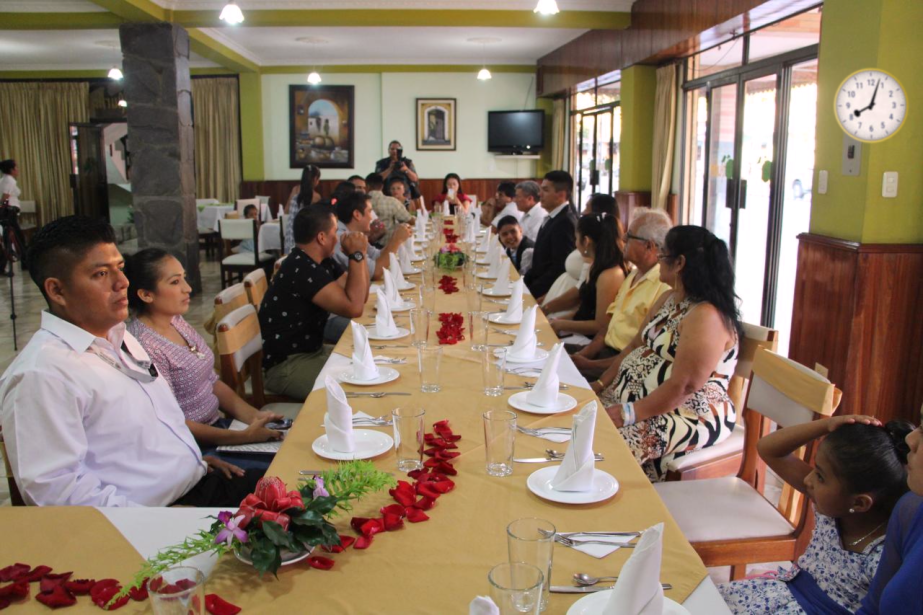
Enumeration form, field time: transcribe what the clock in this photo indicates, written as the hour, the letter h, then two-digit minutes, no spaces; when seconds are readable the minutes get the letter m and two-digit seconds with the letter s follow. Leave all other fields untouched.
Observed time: 8h03
